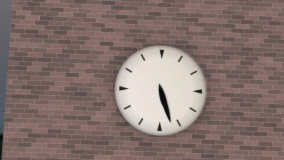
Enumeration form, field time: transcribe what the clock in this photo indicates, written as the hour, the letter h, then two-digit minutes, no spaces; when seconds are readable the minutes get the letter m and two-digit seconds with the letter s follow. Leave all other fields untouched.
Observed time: 5h27
